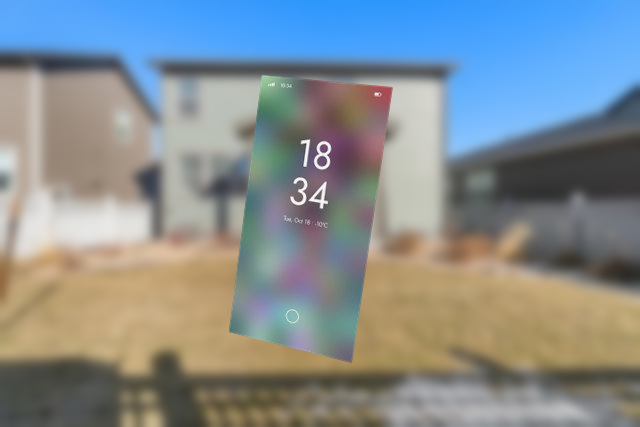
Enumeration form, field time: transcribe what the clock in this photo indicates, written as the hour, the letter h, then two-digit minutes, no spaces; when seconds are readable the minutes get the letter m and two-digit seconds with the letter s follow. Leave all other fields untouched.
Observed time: 18h34
